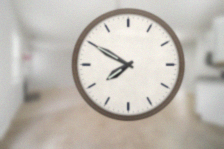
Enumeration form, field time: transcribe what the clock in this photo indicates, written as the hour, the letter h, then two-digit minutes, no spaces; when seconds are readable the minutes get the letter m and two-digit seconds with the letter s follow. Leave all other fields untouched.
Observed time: 7h50
